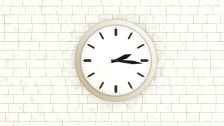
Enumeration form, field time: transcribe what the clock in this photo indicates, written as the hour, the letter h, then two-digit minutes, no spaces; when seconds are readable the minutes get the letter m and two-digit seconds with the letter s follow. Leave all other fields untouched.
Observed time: 2h16
